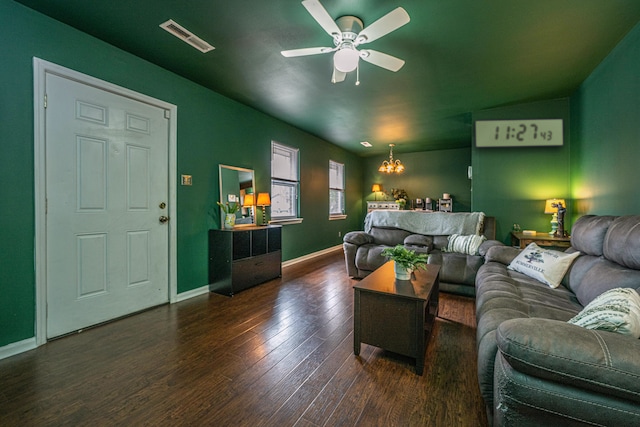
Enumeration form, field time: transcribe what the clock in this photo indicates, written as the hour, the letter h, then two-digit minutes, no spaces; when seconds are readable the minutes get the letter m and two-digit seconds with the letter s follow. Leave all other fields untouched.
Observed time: 11h27
